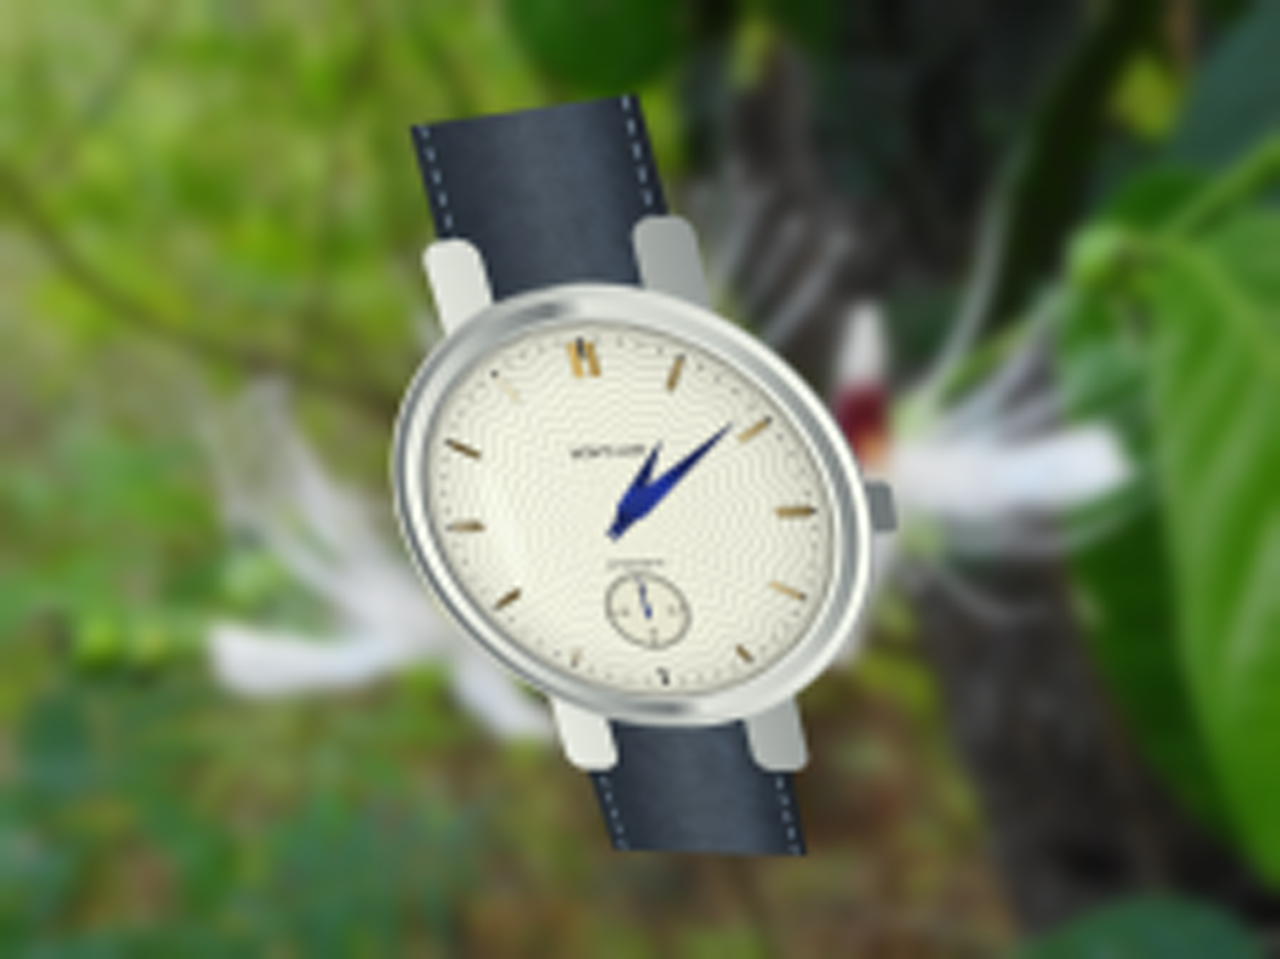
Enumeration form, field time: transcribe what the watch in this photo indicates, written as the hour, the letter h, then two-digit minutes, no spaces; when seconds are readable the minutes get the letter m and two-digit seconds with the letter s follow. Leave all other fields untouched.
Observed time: 1h09
